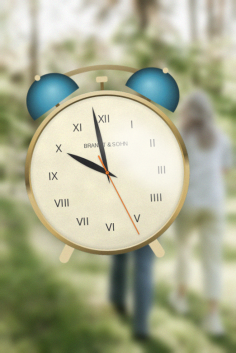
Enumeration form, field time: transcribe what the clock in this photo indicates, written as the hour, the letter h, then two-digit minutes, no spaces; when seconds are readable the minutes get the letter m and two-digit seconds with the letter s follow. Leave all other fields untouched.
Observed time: 9h58m26s
